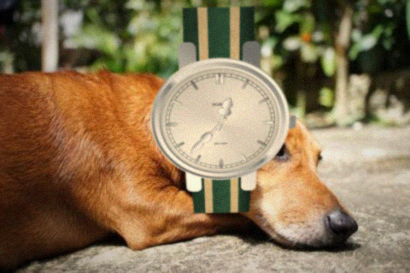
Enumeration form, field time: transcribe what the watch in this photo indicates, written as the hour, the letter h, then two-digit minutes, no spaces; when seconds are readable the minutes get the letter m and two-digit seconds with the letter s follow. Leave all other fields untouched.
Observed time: 12h37
